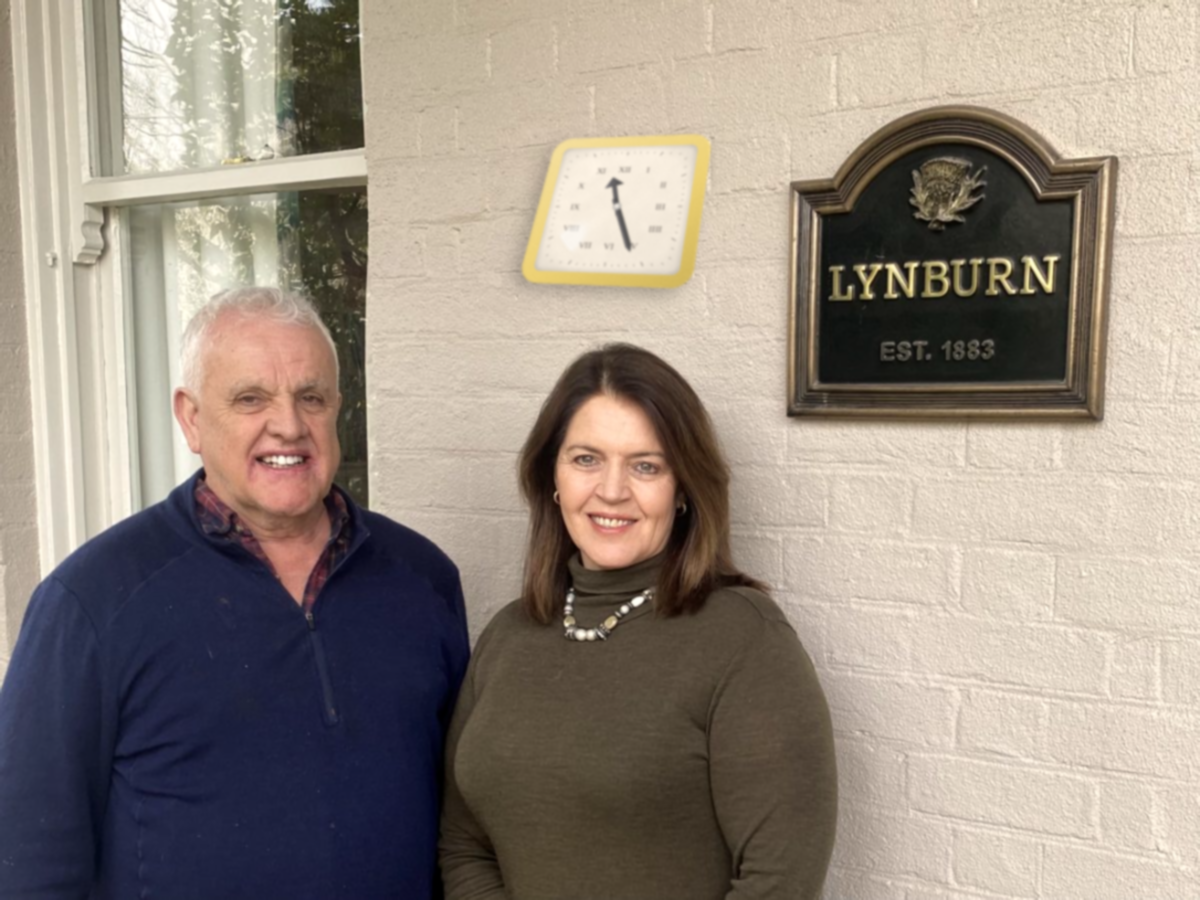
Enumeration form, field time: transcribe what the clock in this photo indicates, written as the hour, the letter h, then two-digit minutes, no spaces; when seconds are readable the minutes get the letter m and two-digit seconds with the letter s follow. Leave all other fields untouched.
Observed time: 11h26
